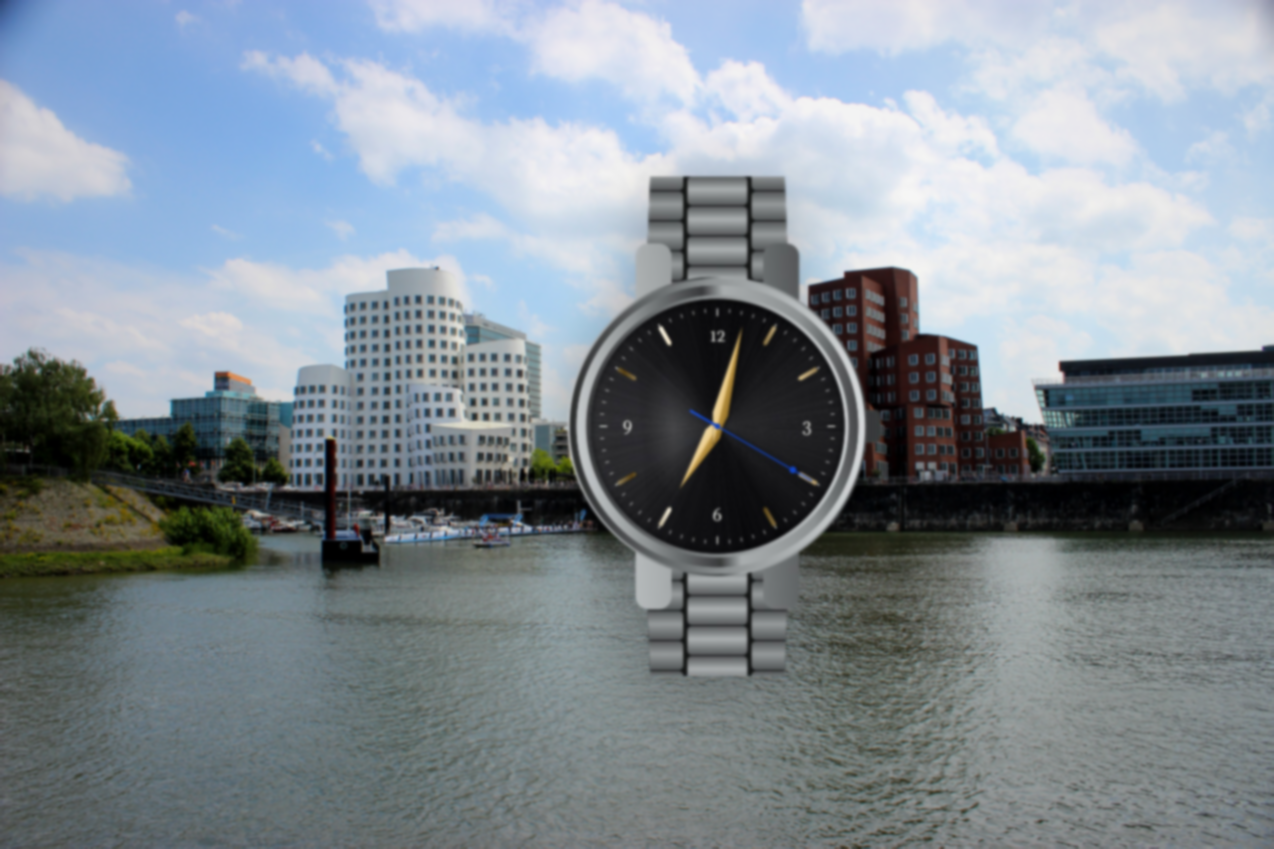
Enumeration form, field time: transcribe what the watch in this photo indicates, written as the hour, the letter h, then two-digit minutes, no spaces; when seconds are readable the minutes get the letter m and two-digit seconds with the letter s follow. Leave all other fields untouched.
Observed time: 7h02m20s
